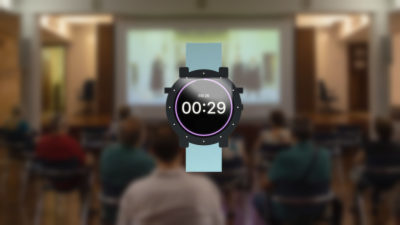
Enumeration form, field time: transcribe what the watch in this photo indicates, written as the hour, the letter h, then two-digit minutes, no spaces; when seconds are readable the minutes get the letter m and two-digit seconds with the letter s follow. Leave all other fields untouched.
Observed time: 0h29
